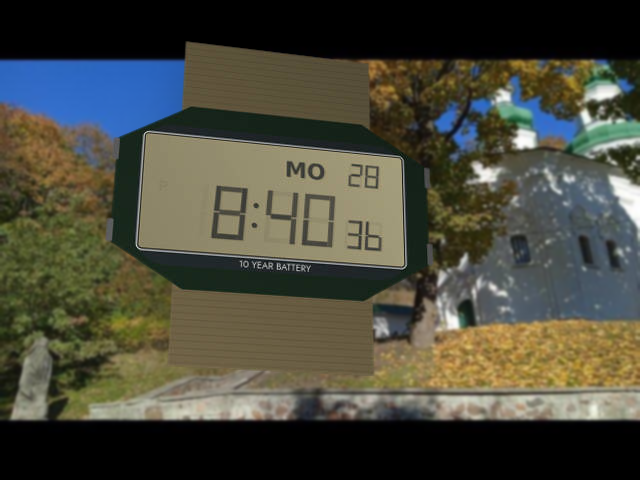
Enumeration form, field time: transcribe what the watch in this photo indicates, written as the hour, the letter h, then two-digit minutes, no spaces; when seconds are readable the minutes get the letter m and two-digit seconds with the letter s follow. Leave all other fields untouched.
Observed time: 8h40m36s
